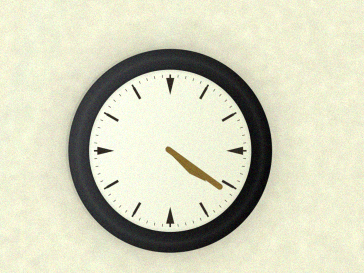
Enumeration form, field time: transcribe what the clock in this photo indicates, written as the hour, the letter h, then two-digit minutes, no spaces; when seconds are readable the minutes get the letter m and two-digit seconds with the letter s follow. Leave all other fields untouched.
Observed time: 4h21
